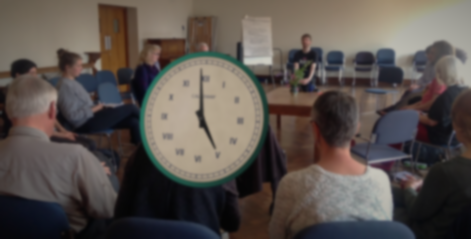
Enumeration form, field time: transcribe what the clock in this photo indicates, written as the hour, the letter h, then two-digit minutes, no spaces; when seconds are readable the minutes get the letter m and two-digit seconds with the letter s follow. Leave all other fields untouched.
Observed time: 4h59
